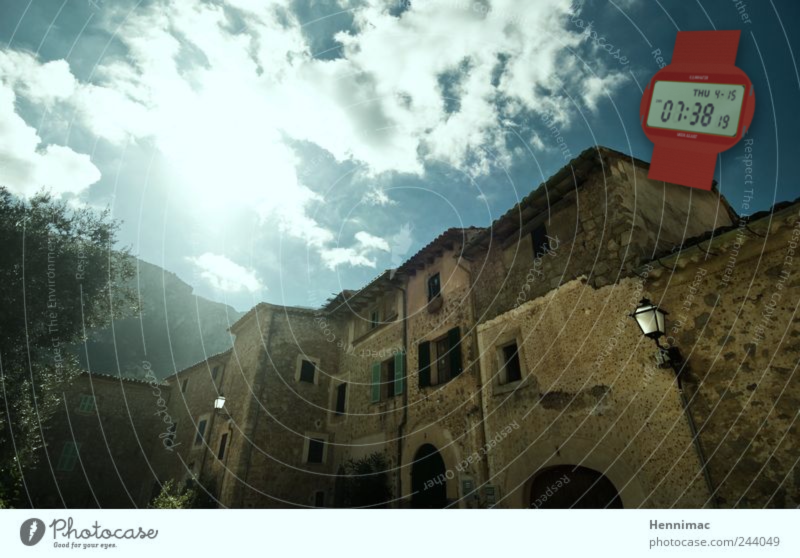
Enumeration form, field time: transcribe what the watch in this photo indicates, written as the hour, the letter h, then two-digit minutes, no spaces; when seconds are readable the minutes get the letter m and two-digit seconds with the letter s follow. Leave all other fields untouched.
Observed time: 7h38m19s
